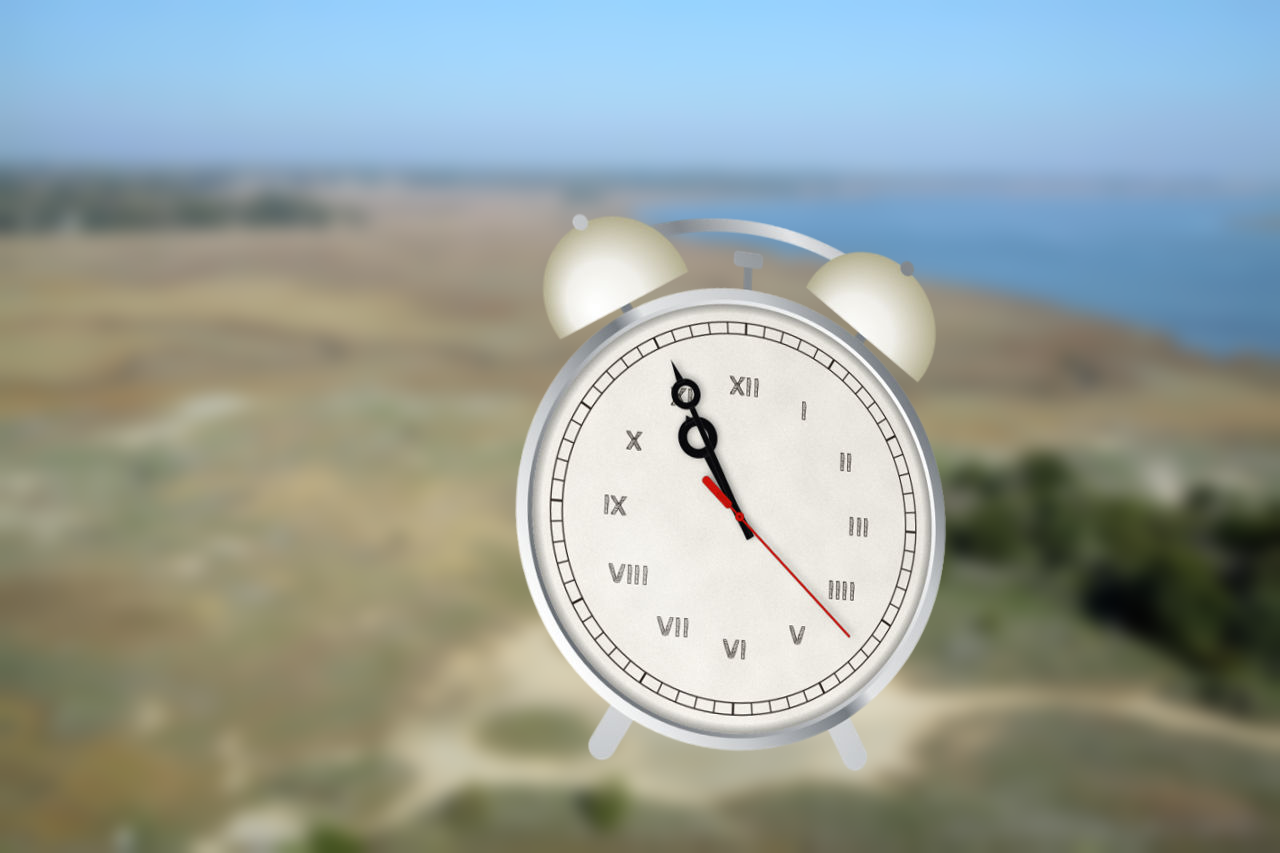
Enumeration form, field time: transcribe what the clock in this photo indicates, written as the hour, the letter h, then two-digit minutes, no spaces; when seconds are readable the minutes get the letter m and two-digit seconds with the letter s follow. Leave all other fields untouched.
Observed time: 10h55m22s
